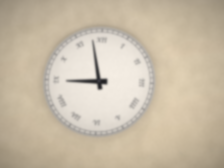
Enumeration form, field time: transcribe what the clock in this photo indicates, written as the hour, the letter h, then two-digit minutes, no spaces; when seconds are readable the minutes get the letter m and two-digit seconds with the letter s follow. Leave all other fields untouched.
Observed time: 8h58
